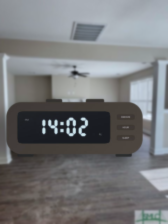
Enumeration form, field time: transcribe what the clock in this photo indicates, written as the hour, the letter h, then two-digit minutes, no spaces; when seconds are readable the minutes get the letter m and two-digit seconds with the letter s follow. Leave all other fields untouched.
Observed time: 14h02
